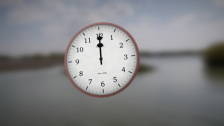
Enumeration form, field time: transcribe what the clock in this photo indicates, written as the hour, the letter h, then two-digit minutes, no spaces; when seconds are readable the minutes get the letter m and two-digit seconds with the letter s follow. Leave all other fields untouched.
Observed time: 12h00
